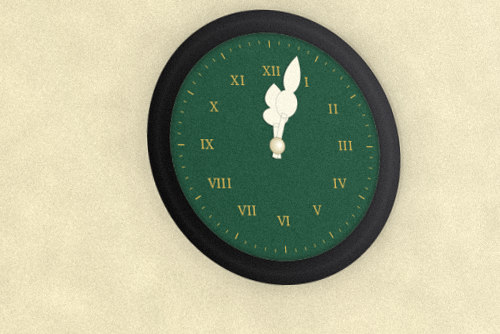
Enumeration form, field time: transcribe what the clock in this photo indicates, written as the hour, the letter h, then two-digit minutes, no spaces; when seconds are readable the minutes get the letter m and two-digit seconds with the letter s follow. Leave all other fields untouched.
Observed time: 12h03
